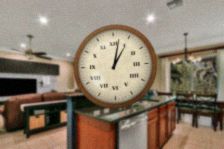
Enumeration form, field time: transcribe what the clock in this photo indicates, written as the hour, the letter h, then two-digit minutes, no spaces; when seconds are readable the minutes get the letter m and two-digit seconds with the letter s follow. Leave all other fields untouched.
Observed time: 1h02
